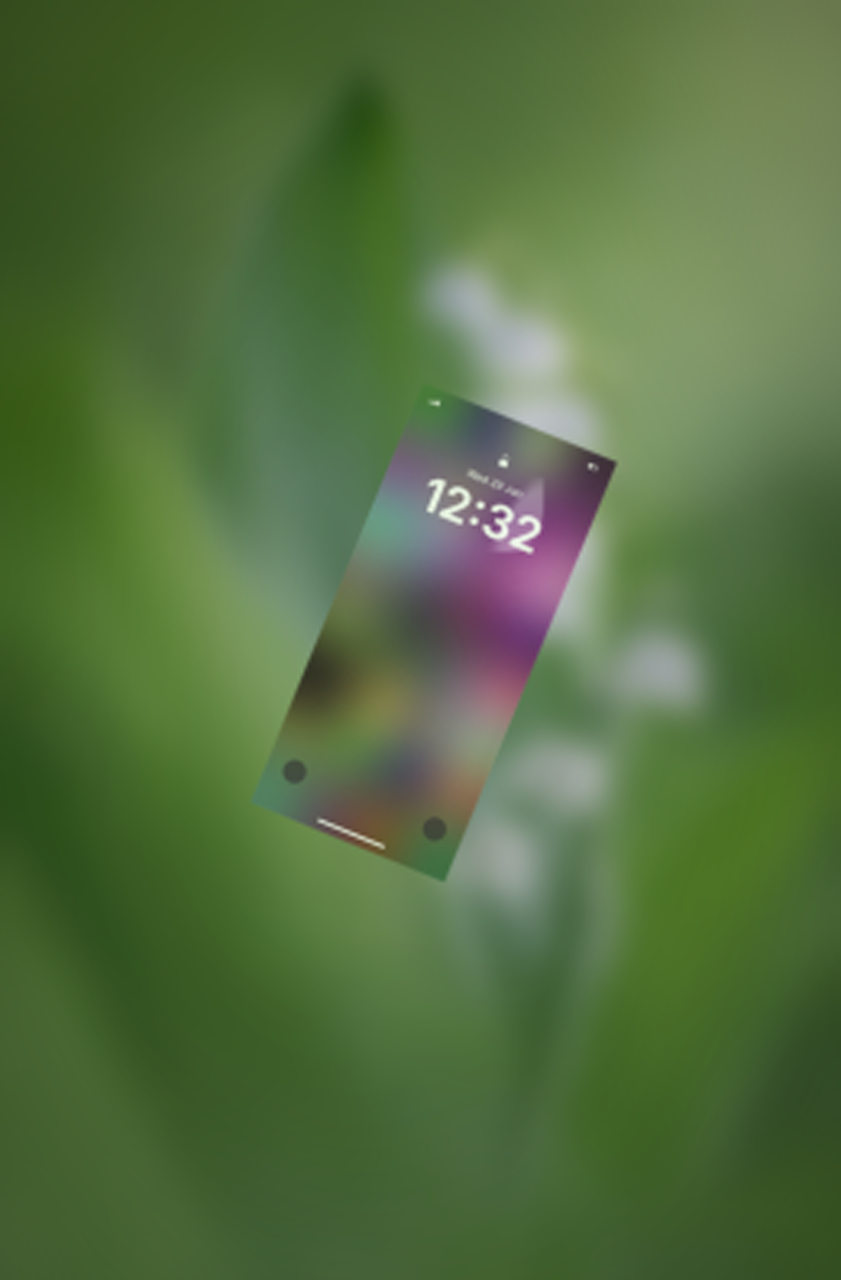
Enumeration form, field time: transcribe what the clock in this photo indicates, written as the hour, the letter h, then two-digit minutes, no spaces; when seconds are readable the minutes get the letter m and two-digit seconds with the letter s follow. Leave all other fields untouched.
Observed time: 12h32
